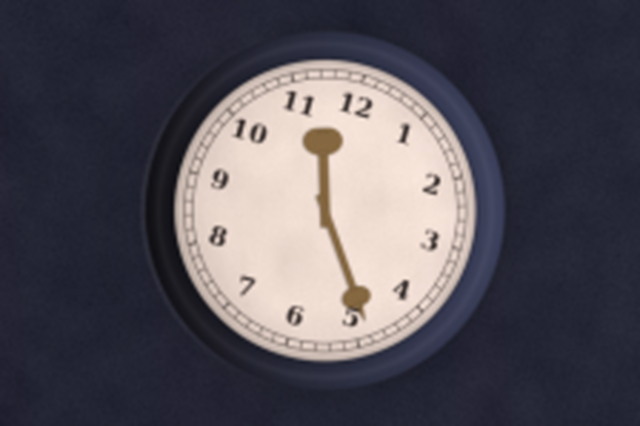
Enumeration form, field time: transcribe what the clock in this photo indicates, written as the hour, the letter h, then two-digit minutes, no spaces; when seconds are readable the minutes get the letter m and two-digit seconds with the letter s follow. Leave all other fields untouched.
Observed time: 11h24
